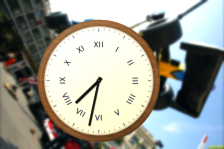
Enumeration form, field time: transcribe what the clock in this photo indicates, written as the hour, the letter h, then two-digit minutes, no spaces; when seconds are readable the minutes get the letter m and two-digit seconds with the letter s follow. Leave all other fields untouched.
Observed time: 7h32
